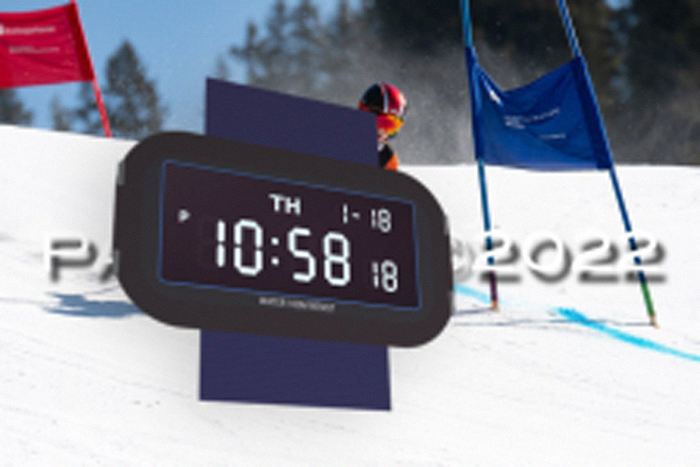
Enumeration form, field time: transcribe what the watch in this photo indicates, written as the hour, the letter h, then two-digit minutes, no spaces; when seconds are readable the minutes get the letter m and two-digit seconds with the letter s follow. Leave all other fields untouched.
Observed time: 10h58m18s
